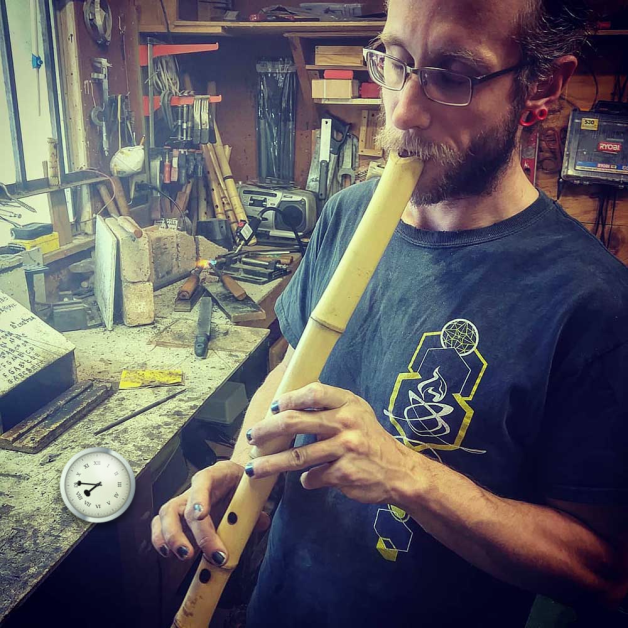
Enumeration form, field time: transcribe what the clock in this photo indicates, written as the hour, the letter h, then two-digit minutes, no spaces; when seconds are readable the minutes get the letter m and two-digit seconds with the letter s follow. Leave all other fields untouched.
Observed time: 7h46
